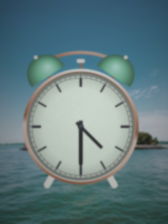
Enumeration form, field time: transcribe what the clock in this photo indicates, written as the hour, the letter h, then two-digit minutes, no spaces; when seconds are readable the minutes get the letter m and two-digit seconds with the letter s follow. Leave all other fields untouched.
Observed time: 4h30
